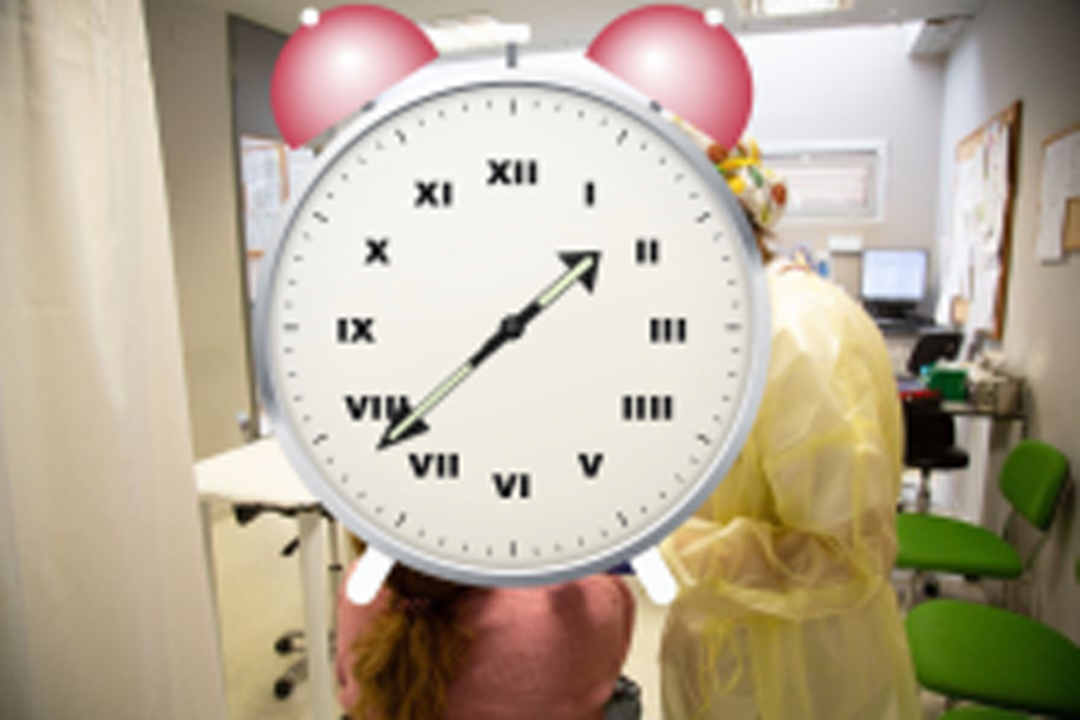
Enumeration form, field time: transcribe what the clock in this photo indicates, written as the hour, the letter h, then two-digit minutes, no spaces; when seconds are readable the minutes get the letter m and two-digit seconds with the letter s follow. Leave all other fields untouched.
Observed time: 1h38
